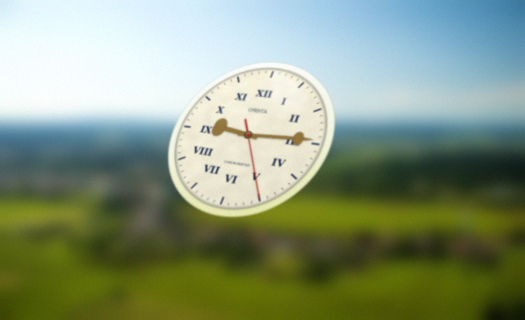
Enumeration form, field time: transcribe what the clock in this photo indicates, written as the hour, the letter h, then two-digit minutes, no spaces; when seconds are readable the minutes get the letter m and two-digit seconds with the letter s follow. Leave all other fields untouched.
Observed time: 9h14m25s
